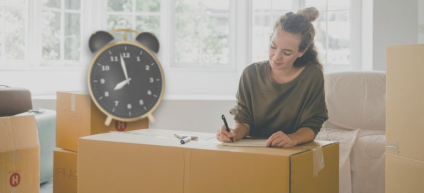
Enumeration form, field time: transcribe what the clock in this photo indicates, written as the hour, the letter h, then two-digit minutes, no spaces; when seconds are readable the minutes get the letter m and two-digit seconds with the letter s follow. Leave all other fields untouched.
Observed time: 7h58
